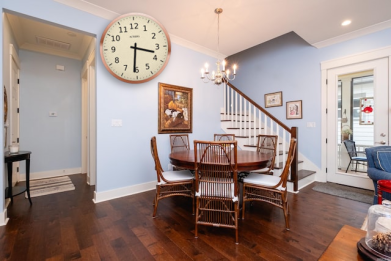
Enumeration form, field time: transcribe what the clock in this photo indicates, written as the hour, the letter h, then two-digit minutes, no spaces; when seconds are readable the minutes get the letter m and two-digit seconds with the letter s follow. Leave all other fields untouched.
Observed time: 3h31
